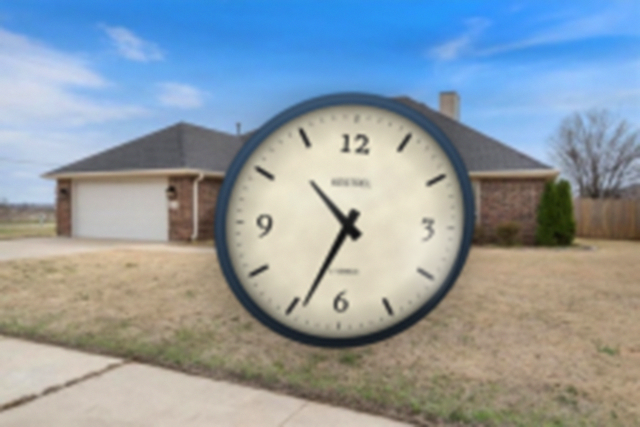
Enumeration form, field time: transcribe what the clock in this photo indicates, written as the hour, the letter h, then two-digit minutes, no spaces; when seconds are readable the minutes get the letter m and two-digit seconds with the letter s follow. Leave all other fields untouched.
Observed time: 10h34
